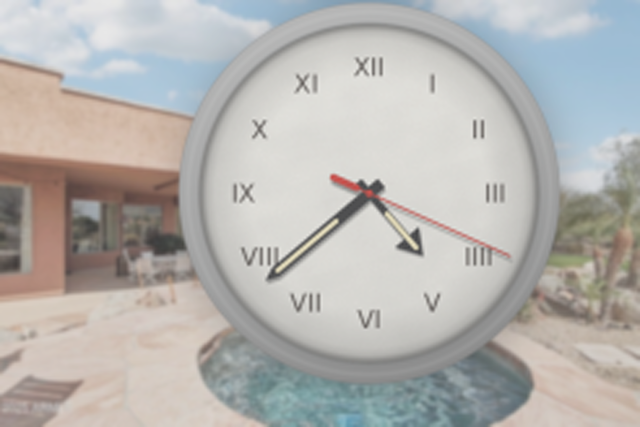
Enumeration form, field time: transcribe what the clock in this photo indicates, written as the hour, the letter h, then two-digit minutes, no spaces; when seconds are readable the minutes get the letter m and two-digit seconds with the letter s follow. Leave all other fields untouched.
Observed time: 4h38m19s
